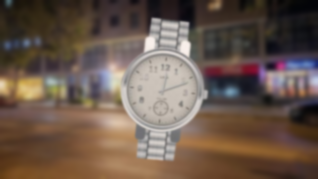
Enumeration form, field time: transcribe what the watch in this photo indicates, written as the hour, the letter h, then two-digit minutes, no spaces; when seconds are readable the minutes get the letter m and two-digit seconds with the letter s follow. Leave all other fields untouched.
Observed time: 12h11
